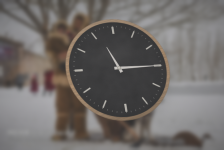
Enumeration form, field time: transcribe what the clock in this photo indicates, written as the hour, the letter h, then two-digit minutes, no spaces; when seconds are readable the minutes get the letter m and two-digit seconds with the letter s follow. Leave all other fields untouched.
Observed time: 11h15
